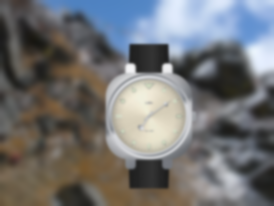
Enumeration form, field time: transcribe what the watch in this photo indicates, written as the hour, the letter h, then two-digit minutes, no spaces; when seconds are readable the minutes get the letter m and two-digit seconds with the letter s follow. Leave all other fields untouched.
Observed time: 7h09
